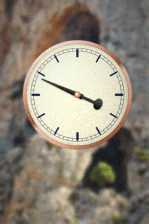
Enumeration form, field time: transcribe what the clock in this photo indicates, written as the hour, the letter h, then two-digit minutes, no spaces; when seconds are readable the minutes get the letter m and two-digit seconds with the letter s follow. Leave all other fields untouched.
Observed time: 3h49
